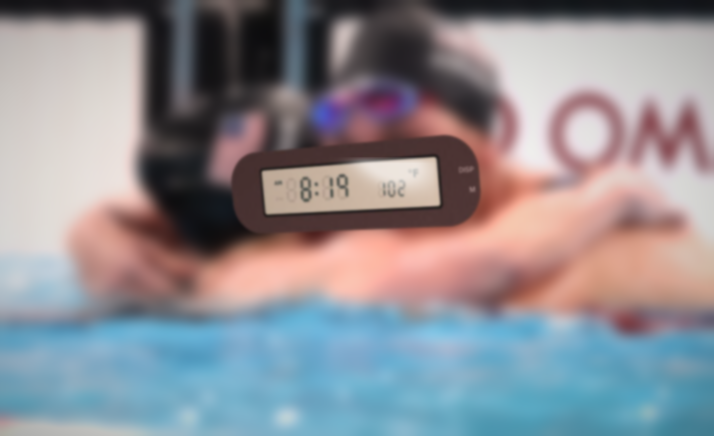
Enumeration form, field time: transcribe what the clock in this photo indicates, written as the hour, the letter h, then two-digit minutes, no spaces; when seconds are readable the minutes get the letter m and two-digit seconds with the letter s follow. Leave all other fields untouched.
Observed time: 8h19
